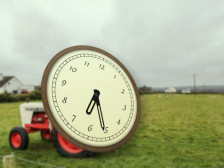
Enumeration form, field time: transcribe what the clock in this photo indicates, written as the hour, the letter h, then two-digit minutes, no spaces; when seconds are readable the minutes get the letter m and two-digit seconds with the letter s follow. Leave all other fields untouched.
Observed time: 6h26
